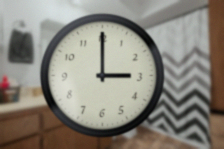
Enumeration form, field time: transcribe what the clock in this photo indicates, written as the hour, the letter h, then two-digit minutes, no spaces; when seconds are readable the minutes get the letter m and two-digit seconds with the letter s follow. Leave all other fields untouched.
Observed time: 3h00
